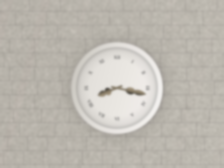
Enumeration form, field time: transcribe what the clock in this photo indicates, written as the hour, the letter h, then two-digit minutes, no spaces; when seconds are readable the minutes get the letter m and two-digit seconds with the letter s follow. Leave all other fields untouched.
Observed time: 8h17
